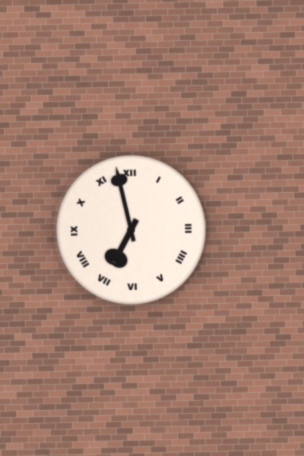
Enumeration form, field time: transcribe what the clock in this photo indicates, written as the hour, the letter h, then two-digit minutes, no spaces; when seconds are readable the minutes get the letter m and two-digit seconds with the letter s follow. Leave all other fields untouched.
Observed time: 6h58
